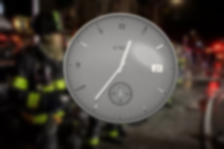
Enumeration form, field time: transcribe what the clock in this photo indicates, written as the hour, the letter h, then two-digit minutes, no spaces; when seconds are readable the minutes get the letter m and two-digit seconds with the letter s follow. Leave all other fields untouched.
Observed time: 12h36
